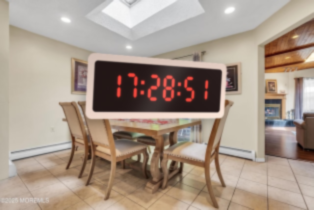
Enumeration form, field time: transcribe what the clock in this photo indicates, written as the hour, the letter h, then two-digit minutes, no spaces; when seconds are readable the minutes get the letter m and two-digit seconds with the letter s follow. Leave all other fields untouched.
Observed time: 17h28m51s
